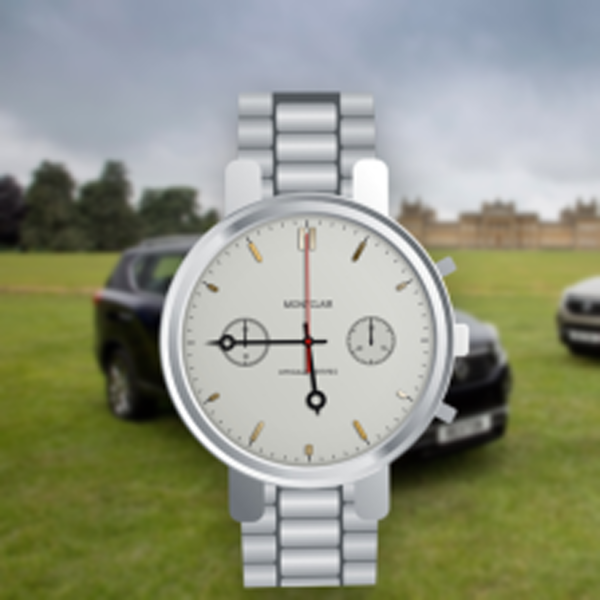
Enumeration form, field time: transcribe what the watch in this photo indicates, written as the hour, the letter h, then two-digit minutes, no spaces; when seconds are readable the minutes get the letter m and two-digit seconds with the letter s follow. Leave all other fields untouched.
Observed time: 5h45
